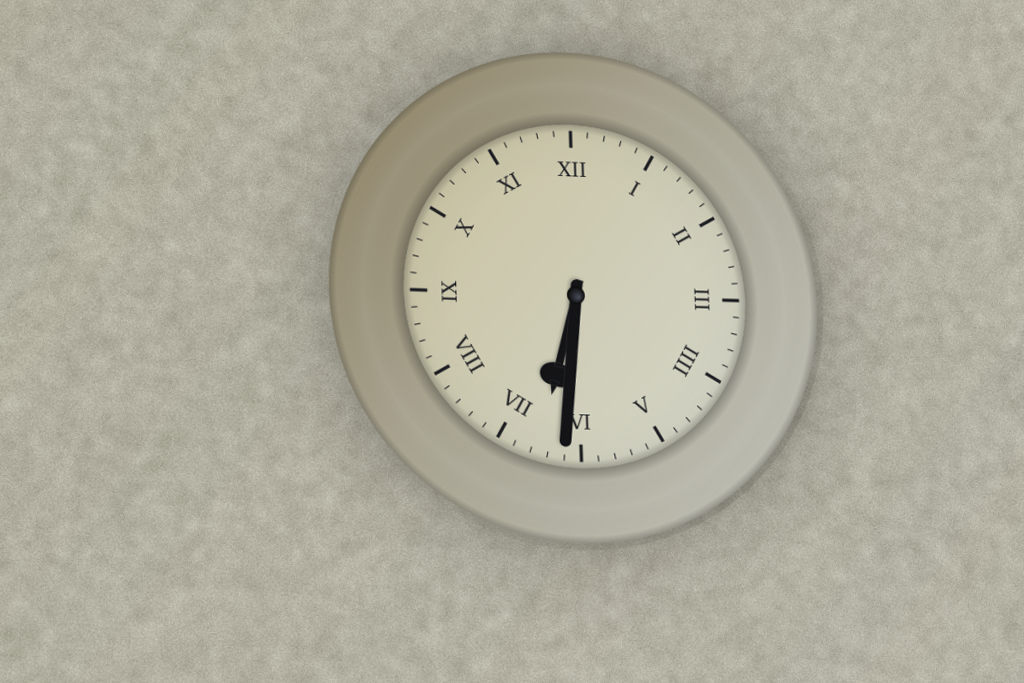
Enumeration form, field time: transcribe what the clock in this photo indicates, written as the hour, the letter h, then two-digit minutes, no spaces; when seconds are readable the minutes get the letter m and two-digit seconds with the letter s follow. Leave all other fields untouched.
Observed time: 6h31
